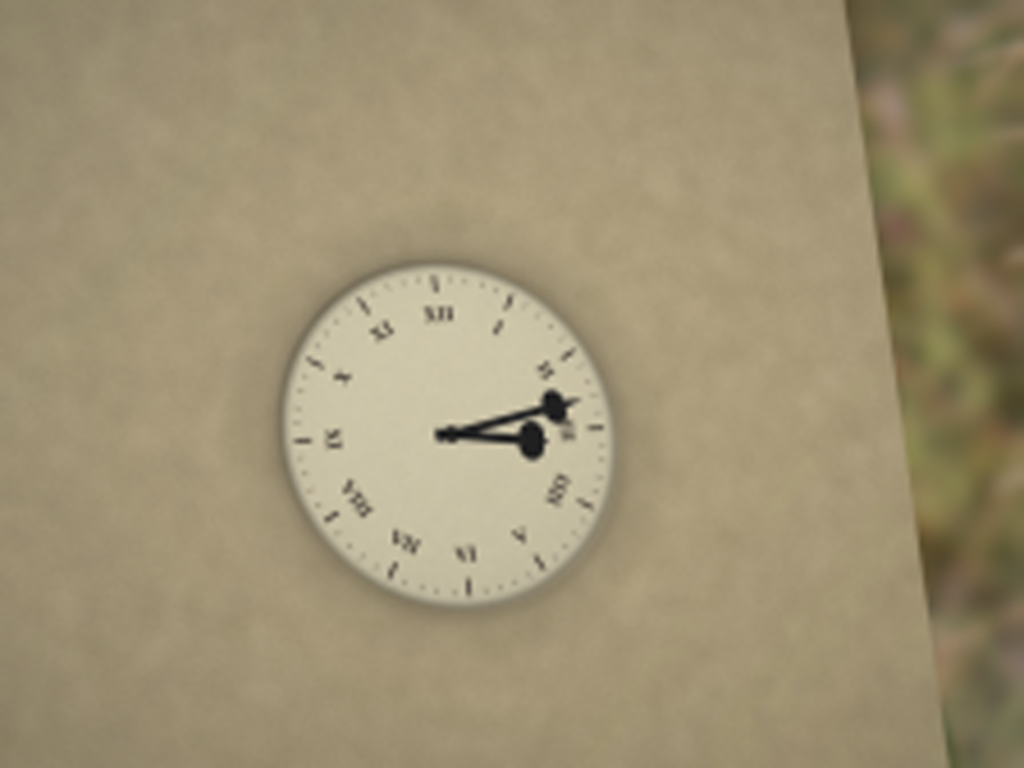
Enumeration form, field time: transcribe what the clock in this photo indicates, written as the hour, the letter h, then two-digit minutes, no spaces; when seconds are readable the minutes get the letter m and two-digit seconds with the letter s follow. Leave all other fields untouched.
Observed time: 3h13
